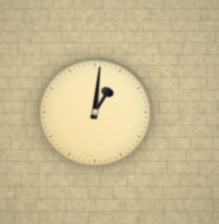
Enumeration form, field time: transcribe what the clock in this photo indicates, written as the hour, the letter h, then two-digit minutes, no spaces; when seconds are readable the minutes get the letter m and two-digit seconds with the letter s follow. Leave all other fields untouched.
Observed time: 1h01
